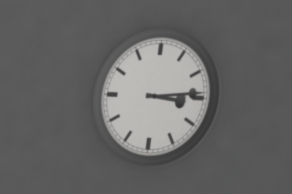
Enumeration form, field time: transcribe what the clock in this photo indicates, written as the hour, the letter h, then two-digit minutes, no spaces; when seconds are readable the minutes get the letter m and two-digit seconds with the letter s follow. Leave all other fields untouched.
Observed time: 3h14
